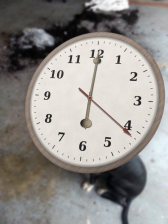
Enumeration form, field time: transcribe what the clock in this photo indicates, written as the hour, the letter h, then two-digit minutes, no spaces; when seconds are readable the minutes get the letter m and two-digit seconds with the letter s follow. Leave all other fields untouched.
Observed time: 6h00m21s
